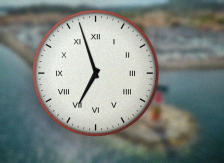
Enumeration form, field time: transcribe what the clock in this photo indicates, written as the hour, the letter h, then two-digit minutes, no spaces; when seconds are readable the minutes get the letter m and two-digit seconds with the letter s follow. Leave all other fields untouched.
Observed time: 6h57
